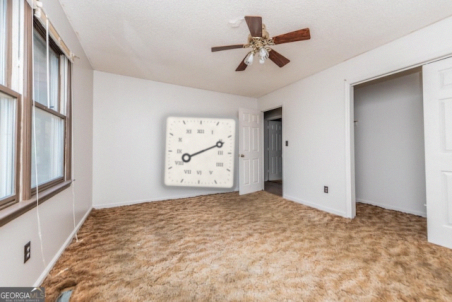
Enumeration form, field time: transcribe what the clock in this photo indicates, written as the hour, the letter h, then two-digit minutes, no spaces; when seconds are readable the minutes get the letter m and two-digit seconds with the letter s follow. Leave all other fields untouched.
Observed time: 8h11
